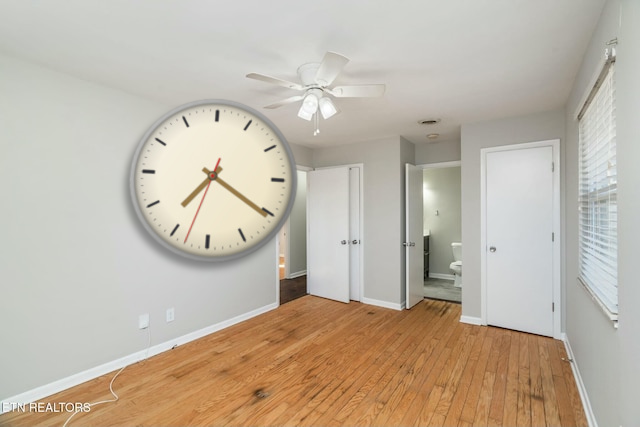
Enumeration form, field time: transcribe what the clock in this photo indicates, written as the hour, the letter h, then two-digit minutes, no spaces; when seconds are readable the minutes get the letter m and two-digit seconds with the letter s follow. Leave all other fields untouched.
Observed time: 7h20m33s
